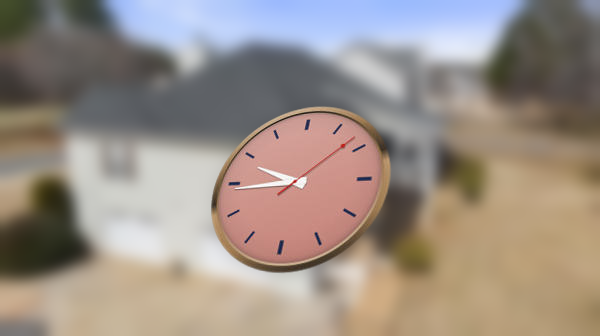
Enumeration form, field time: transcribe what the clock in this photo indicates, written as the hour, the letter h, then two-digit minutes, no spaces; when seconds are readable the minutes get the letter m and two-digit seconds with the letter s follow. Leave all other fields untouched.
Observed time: 9h44m08s
